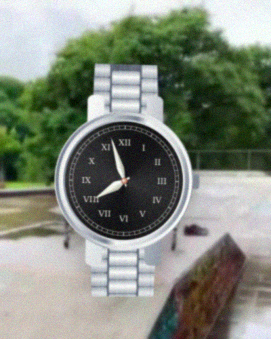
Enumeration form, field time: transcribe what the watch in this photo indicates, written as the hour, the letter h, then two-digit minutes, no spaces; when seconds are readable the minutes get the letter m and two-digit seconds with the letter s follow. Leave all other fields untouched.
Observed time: 7h57
